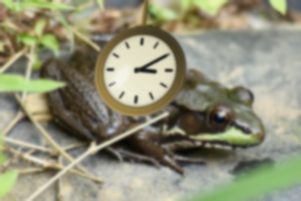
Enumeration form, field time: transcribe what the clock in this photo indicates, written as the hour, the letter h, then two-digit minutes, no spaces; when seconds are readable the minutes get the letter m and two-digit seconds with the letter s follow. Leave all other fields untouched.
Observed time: 3h10
